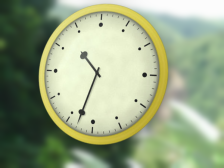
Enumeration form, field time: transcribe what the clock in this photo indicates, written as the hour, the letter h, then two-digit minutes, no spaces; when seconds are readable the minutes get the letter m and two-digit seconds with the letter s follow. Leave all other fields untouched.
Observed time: 10h33
